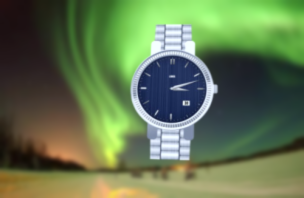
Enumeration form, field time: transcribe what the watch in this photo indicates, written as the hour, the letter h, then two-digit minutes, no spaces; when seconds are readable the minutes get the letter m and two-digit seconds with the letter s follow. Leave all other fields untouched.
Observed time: 3h12
